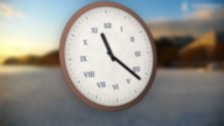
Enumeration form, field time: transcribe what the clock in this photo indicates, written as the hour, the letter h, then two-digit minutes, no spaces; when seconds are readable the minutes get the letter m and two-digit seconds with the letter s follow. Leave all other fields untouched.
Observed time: 11h22
